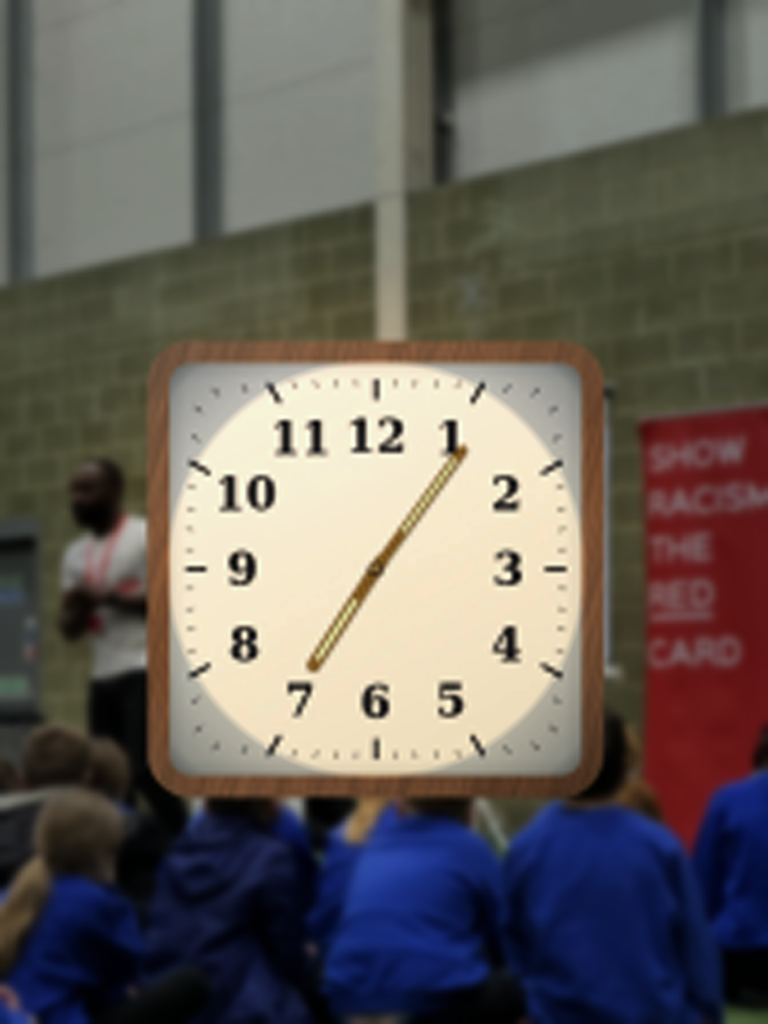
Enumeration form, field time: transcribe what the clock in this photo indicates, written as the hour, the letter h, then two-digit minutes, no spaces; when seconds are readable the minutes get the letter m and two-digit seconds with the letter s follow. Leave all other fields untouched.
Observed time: 7h06
